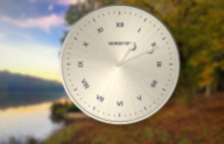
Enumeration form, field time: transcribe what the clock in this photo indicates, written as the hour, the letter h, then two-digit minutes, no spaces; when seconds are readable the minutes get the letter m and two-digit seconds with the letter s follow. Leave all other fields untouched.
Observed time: 1h11
